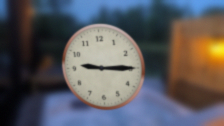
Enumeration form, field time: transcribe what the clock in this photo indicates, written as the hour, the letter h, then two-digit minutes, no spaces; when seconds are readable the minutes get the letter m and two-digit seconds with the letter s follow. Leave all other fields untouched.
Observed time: 9h15
